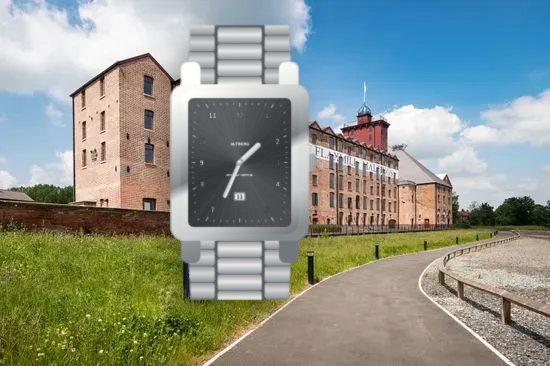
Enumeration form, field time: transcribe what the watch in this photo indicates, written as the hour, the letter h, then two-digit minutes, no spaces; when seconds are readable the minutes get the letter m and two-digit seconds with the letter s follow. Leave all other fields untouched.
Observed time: 1h34
